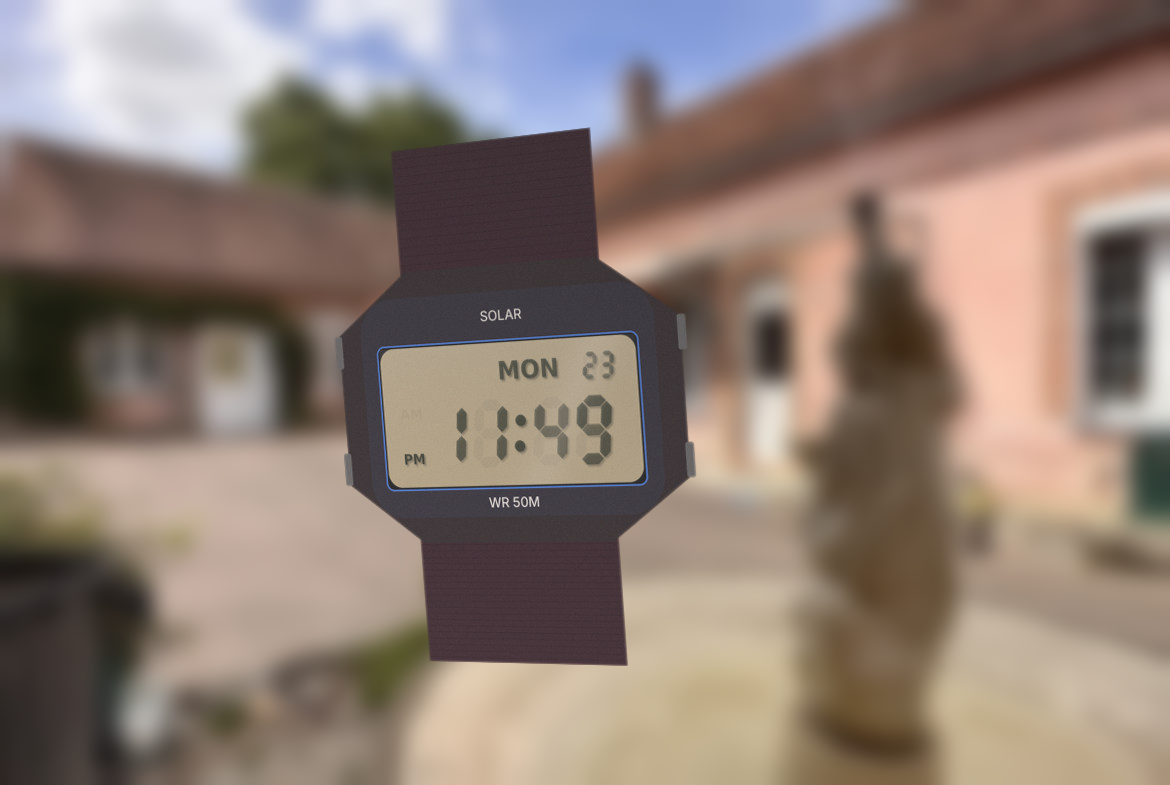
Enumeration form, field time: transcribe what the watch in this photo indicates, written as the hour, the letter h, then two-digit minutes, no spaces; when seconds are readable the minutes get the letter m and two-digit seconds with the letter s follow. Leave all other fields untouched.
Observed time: 11h49
